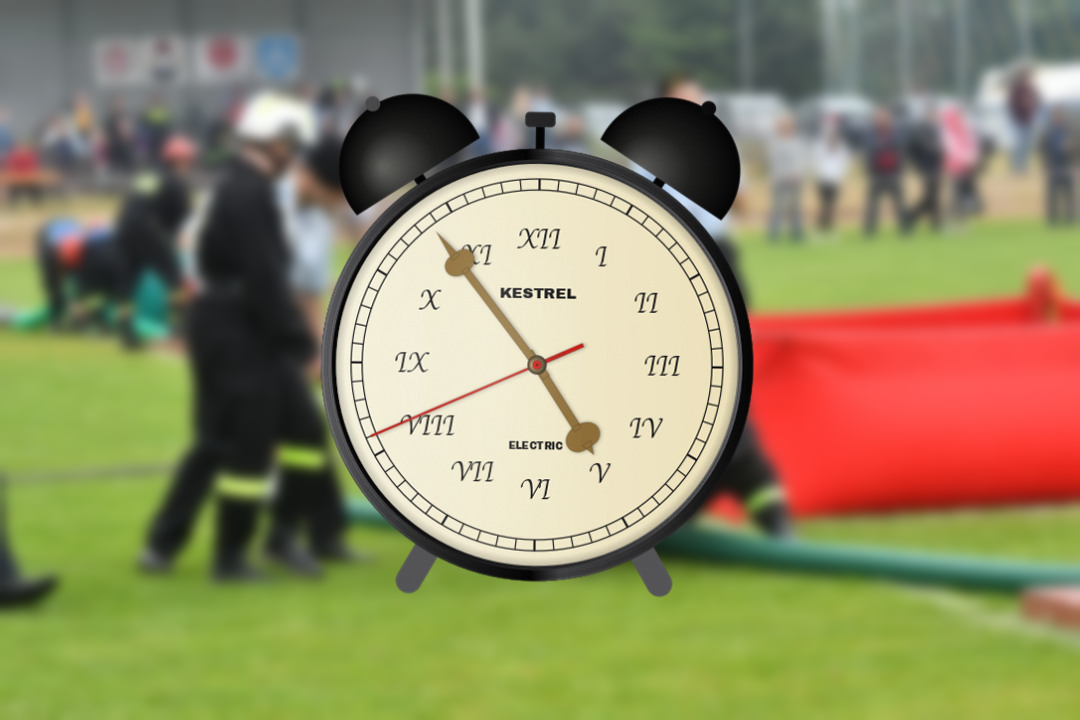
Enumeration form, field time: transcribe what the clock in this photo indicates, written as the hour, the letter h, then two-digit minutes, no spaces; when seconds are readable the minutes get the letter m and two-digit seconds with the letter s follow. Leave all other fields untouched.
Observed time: 4h53m41s
